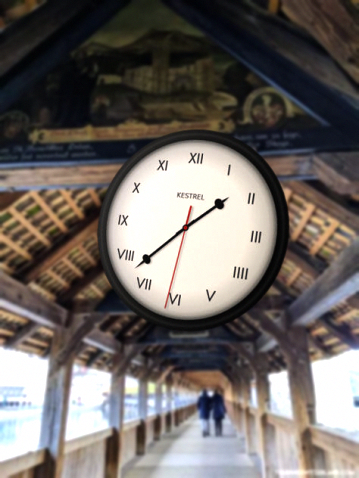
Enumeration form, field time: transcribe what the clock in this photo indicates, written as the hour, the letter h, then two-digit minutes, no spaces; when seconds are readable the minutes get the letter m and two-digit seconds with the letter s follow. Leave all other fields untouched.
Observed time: 1h37m31s
